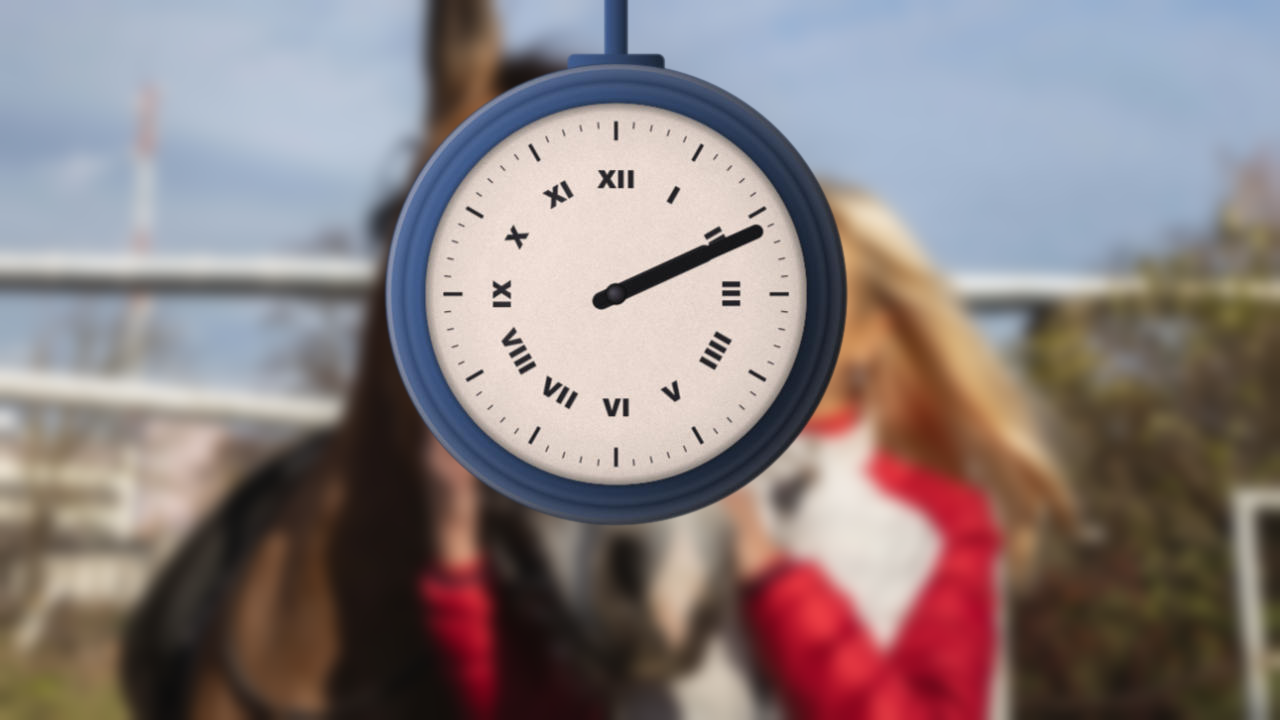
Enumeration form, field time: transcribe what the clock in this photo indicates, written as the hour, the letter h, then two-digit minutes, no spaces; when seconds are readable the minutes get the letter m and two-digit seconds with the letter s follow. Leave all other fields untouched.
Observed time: 2h11
